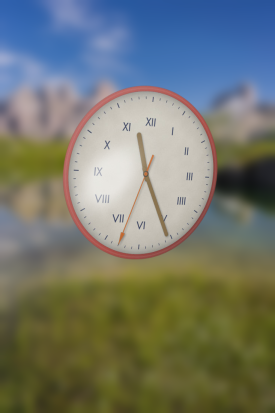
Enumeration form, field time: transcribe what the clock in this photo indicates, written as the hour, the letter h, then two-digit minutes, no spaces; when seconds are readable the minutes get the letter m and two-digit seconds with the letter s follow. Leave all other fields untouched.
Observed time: 11h25m33s
